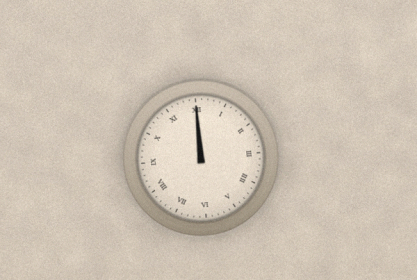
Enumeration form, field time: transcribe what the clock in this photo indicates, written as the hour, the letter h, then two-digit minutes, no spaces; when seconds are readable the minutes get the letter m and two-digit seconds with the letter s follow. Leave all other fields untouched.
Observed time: 12h00
